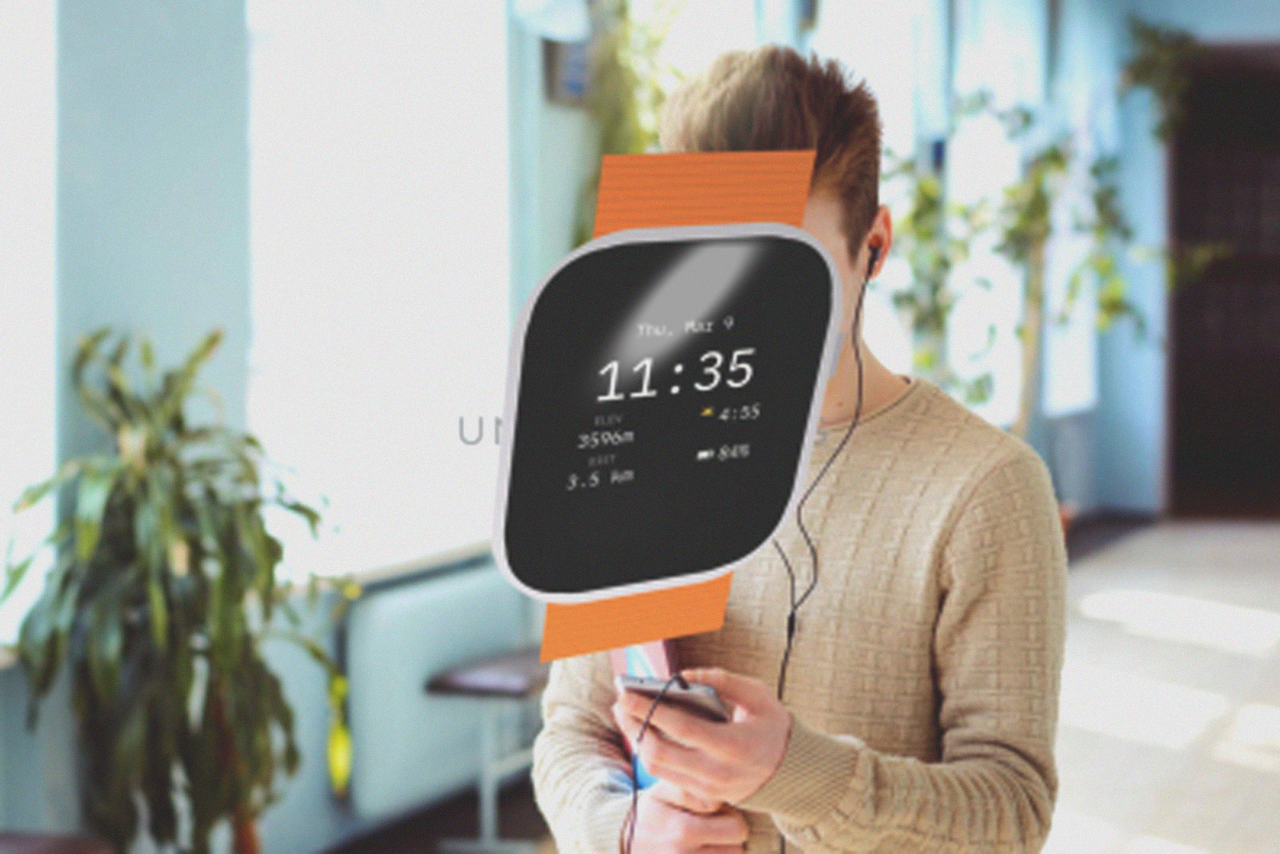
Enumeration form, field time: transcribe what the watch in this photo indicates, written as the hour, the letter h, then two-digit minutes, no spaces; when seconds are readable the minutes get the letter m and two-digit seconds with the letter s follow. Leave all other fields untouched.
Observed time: 11h35
